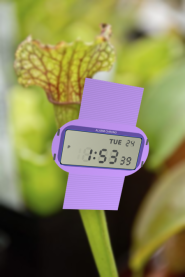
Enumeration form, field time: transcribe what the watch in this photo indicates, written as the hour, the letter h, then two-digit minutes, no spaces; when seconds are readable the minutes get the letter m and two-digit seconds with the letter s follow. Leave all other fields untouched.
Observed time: 1h53m39s
